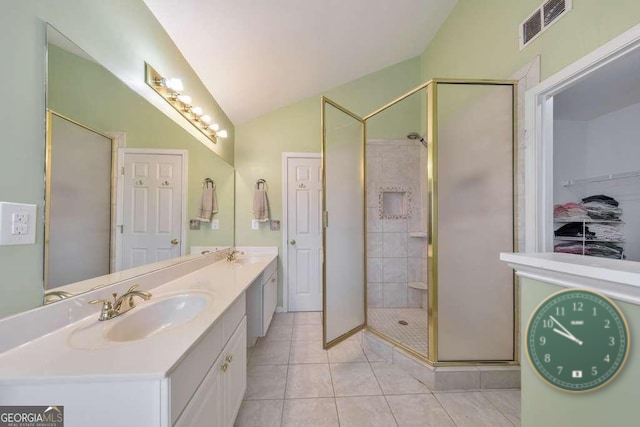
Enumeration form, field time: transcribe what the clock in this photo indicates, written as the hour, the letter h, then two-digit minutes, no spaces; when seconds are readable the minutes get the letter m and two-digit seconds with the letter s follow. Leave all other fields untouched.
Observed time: 9h52
